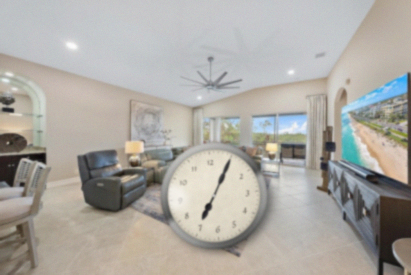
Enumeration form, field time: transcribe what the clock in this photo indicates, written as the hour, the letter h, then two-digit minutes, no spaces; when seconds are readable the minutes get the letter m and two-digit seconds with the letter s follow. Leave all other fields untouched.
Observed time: 7h05
